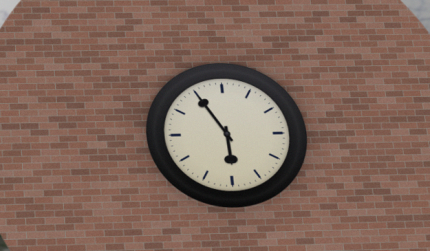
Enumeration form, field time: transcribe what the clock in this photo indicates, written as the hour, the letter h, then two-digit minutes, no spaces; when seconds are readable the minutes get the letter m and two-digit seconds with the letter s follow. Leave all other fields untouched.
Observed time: 5h55
